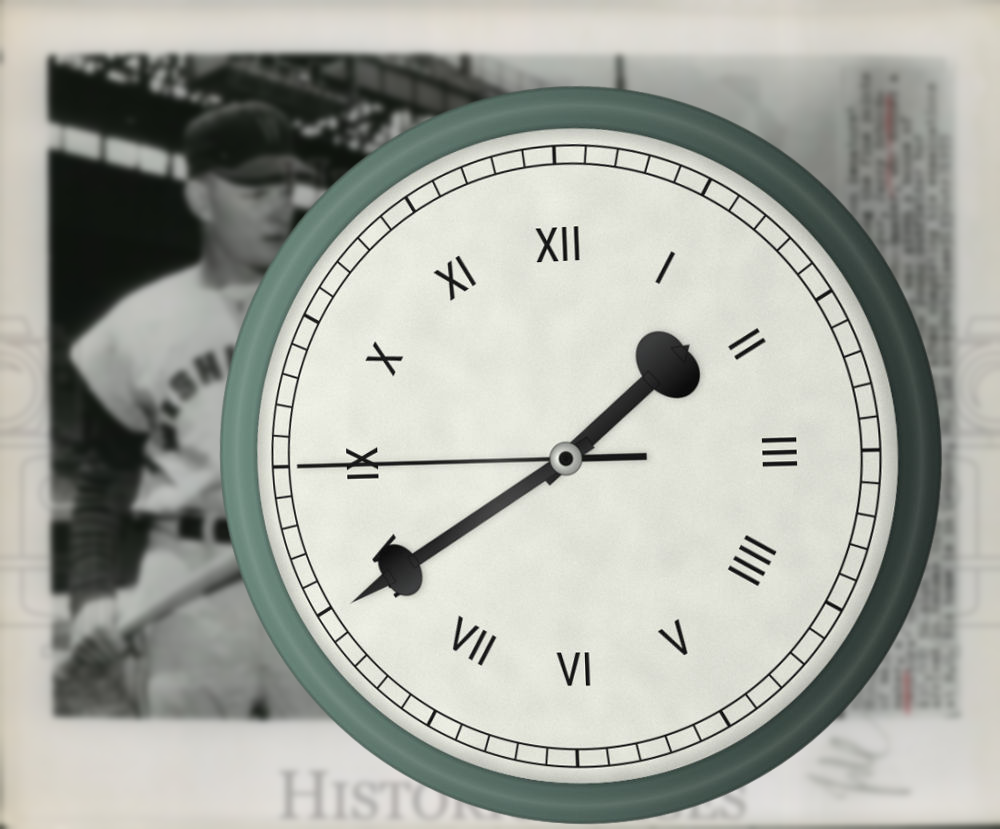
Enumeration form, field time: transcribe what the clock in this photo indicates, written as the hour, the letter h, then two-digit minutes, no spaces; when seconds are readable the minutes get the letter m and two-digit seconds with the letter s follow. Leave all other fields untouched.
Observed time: 1h39m45s
